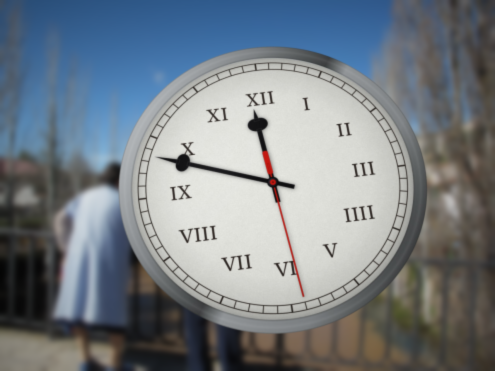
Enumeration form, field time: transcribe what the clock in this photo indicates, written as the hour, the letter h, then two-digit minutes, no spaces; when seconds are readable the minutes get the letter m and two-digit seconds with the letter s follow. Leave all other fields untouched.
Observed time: 11h48m29s
